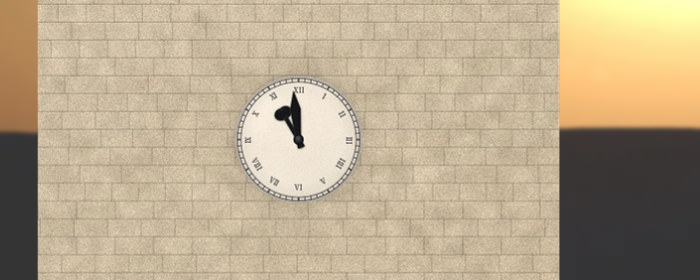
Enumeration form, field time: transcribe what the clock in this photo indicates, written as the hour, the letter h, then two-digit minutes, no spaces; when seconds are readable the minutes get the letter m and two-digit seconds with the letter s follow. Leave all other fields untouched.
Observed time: 10h59
